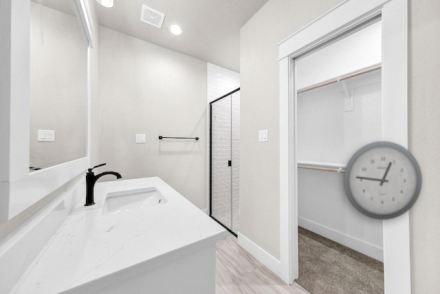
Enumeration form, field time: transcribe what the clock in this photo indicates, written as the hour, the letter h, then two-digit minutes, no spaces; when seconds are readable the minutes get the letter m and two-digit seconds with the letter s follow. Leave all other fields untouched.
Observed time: 12h46
